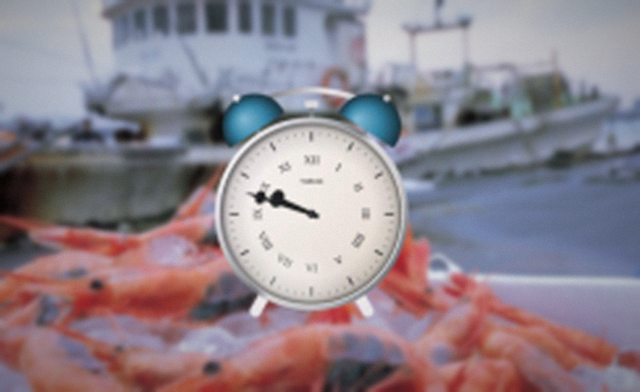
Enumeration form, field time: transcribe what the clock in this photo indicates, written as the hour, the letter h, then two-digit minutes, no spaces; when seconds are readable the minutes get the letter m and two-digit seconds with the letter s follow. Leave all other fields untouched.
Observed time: 9h48
